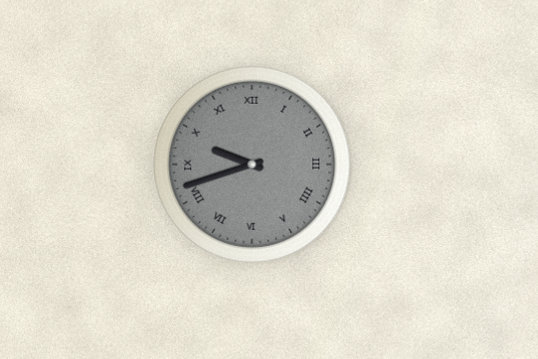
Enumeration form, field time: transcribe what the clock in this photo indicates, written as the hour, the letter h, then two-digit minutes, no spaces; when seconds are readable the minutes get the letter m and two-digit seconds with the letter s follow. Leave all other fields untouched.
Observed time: 9h42
